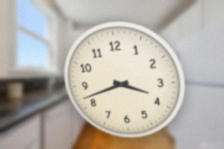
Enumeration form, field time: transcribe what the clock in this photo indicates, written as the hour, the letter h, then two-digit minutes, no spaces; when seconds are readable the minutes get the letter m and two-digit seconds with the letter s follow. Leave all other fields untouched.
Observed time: 3h42
